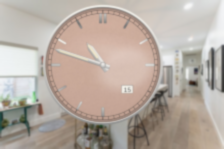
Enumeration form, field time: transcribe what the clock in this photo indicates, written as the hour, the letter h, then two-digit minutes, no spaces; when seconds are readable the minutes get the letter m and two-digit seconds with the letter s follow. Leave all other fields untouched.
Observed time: 10h48
